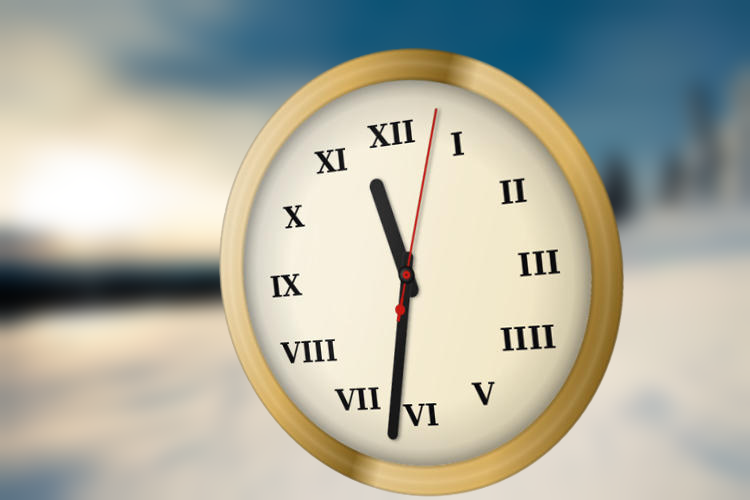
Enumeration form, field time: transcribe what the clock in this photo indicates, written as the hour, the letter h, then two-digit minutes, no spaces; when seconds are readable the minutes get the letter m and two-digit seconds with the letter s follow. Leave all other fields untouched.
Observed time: 11h32m03s
